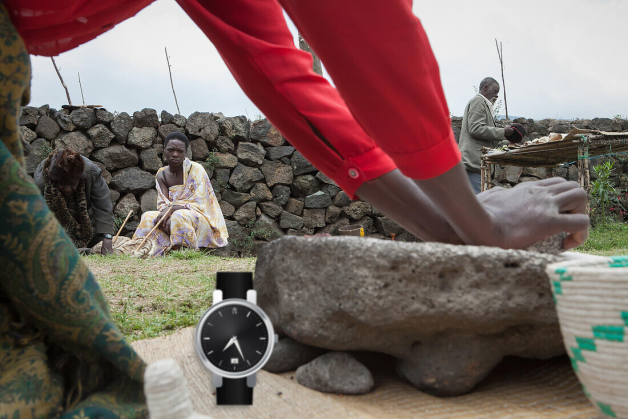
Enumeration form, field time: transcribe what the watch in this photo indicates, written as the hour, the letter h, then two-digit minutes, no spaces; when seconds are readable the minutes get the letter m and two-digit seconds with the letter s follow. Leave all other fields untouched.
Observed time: 7h26
